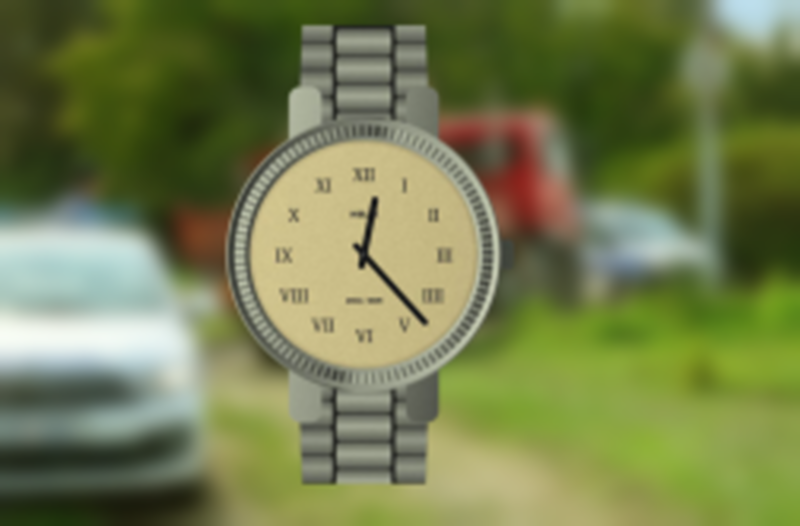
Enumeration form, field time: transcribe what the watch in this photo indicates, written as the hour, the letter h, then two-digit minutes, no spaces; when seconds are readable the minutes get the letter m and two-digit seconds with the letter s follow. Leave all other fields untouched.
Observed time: 12h23
